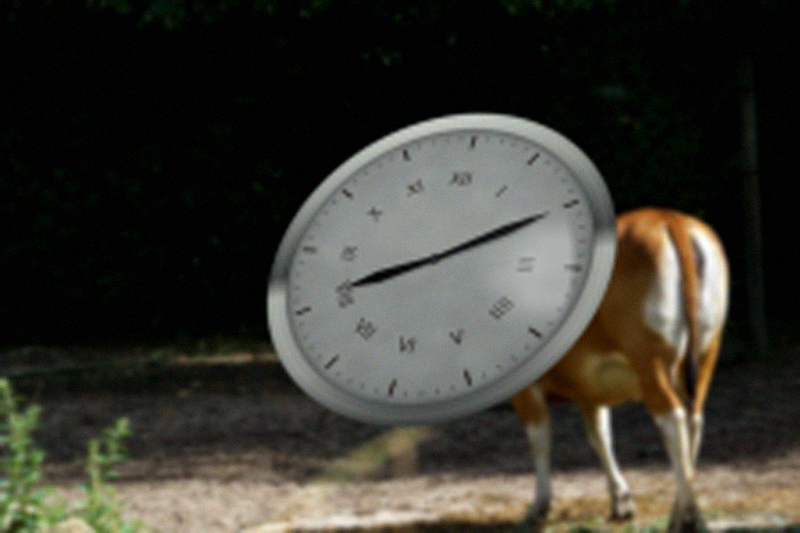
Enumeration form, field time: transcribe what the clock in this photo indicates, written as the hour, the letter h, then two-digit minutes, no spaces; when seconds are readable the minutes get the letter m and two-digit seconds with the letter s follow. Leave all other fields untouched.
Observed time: 8h10
